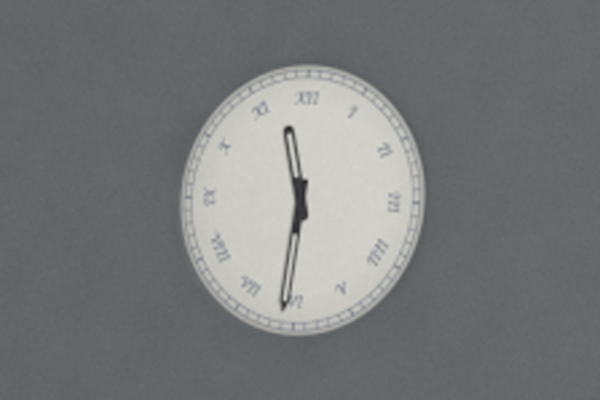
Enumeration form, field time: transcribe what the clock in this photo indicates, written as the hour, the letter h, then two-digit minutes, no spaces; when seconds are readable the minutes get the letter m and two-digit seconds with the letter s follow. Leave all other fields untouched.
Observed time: 11h31
